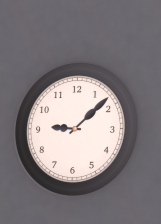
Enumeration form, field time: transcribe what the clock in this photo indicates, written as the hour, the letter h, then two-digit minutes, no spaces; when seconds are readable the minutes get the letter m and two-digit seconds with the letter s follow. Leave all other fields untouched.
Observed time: 9h08
